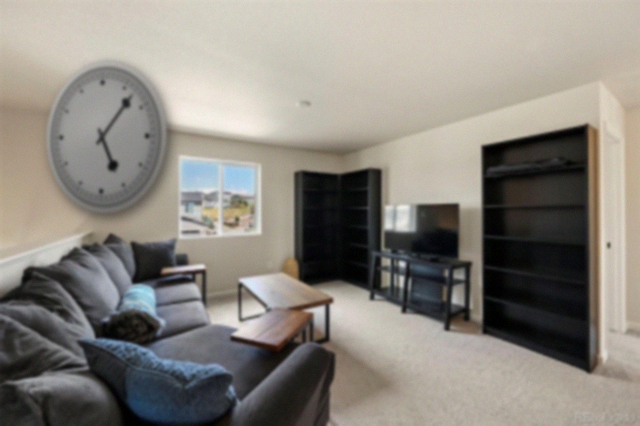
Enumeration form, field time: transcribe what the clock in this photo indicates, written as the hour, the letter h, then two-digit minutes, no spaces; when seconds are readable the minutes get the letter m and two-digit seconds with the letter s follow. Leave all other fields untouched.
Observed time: 5h07
